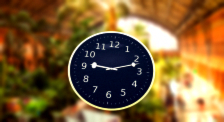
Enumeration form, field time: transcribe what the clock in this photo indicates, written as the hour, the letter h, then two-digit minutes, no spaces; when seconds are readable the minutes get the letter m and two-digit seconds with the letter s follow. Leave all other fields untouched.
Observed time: 9h12
